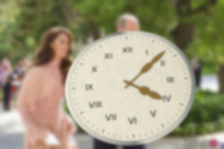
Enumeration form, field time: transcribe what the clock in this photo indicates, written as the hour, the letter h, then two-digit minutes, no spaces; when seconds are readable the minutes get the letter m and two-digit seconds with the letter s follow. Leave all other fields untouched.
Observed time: 4h08
